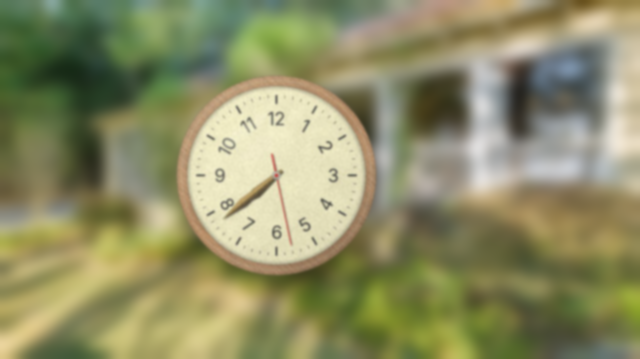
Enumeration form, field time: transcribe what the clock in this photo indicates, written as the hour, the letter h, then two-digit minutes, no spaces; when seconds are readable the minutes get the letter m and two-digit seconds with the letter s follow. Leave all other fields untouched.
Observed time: 7h38m28s
